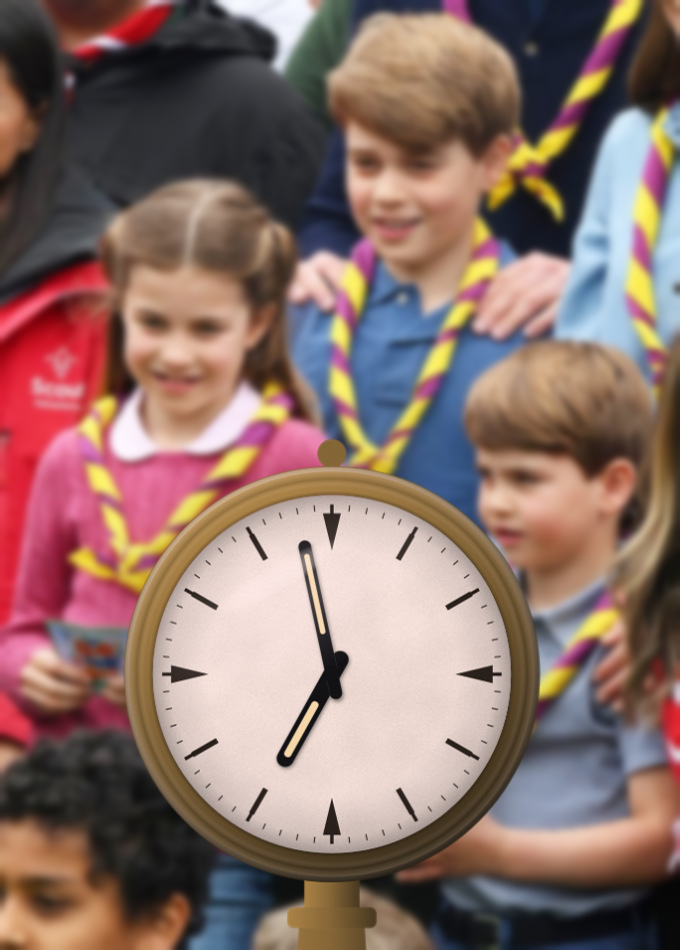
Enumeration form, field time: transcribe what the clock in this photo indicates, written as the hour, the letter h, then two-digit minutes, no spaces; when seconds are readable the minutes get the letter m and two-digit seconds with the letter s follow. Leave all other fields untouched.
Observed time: 6h58
